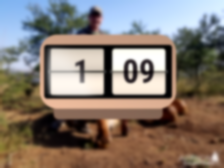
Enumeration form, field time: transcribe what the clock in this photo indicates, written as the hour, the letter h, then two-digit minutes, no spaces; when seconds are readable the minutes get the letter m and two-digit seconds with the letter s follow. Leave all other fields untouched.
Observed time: 1h09
